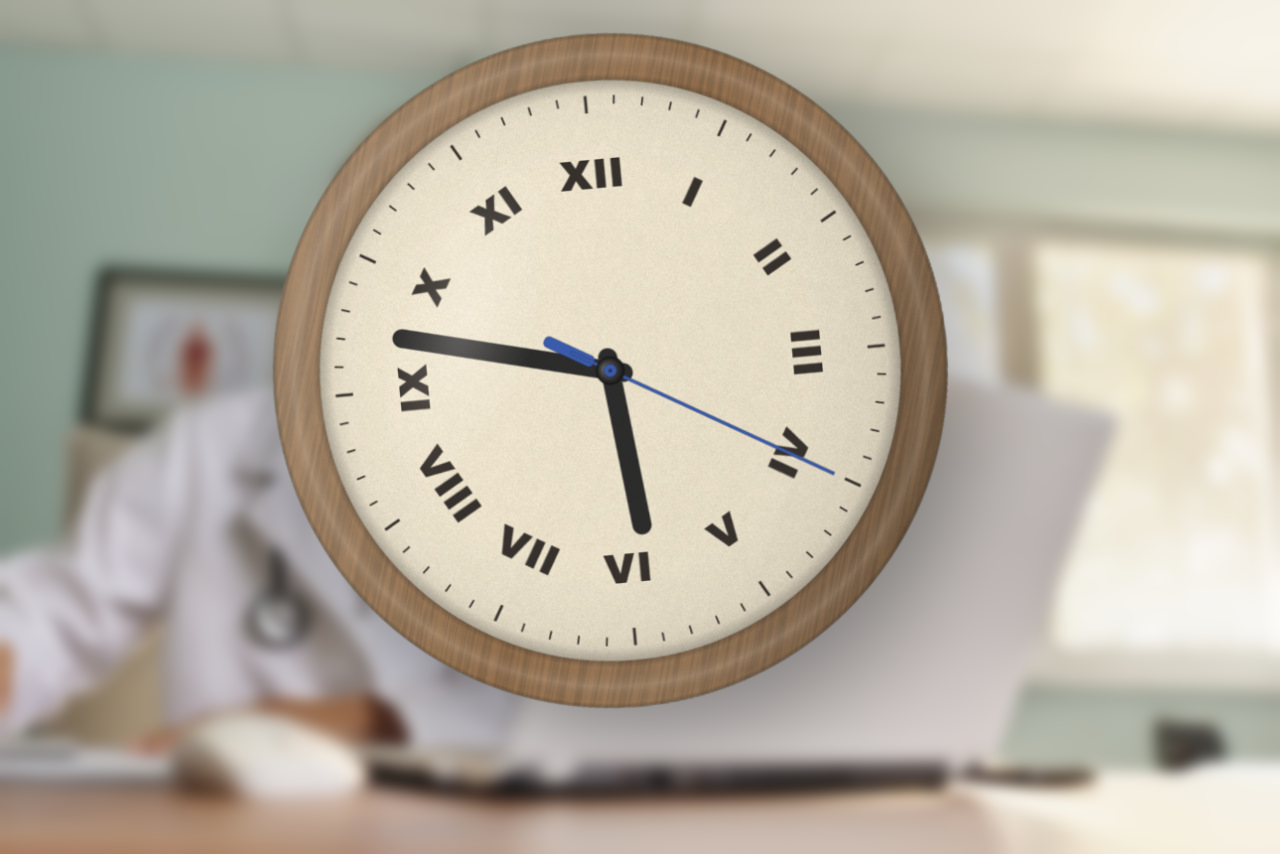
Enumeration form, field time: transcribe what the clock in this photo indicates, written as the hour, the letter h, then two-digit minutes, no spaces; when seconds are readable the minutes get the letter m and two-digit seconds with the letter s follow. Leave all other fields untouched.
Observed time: 5h47m20s
